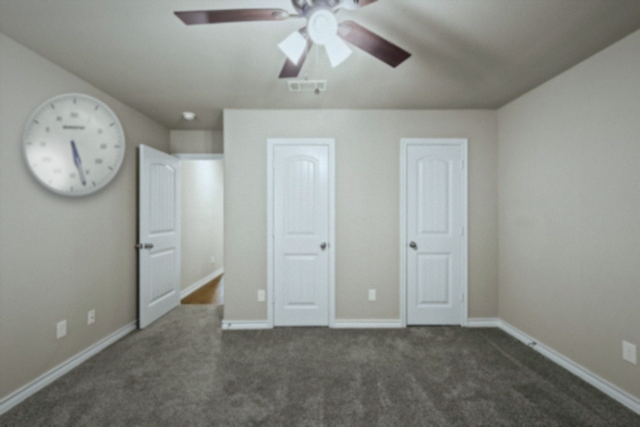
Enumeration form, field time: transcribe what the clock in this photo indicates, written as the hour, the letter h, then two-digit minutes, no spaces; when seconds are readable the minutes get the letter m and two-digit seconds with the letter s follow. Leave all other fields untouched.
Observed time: 5h27
